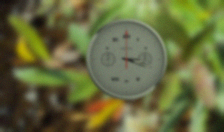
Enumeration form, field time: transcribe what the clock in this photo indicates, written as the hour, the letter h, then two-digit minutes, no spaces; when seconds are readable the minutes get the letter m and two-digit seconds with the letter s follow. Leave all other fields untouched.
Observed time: 3h18
